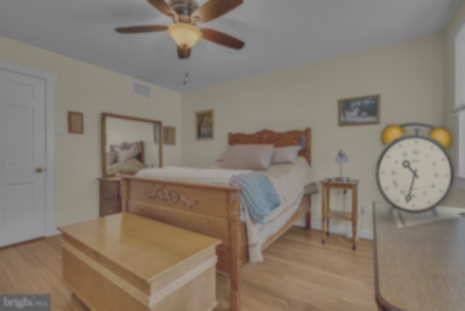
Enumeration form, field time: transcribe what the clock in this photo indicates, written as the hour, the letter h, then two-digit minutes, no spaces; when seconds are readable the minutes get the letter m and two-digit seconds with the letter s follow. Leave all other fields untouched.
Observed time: 10h32
